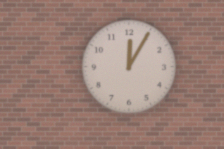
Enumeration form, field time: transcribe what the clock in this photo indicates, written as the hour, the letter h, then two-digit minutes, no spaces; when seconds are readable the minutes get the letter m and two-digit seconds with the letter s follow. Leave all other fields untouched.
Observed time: 12h05
